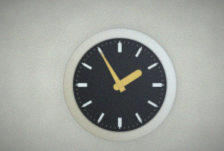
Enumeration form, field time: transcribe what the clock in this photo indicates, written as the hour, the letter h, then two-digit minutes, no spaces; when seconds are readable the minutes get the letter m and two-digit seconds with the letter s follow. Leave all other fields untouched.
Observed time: 1h55
